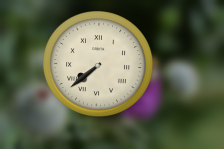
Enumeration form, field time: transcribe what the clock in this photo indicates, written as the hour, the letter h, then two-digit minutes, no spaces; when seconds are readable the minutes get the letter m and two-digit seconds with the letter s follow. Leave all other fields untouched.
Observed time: 7h38
